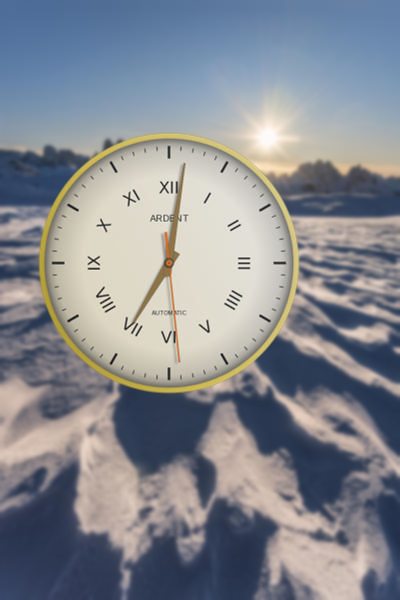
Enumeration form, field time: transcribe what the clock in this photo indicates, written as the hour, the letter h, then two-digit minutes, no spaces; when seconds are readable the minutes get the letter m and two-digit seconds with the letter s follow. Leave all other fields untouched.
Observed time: 7h01m29s
